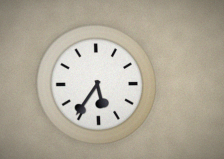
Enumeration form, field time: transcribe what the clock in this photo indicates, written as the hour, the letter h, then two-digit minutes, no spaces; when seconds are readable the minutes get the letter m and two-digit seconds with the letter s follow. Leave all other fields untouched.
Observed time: 5h36
